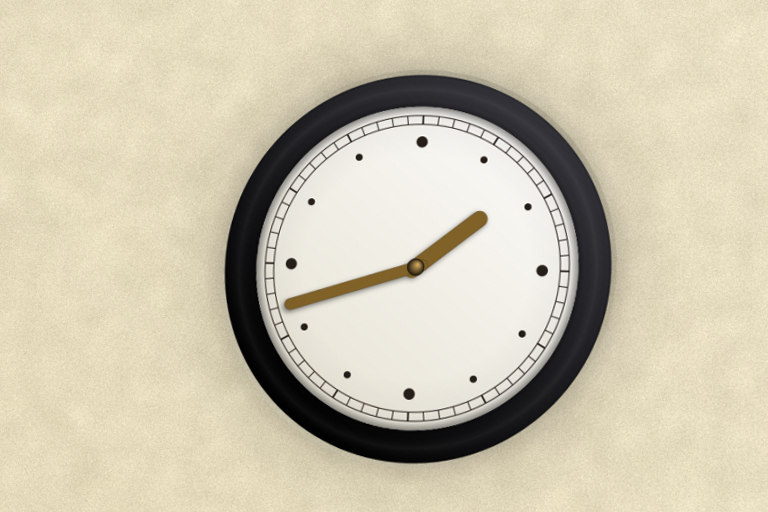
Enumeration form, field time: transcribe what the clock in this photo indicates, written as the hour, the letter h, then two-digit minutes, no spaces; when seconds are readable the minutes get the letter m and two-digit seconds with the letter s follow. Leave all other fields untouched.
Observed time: 1h42
